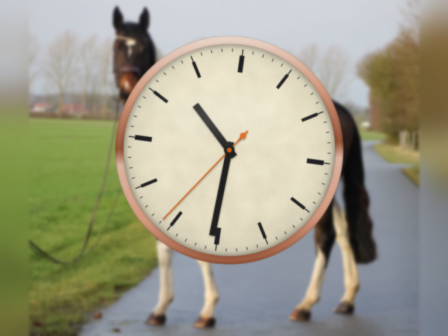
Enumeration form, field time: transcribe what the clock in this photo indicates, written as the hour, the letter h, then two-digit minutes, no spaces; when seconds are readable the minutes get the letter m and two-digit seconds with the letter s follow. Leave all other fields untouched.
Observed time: 10h30m36s
